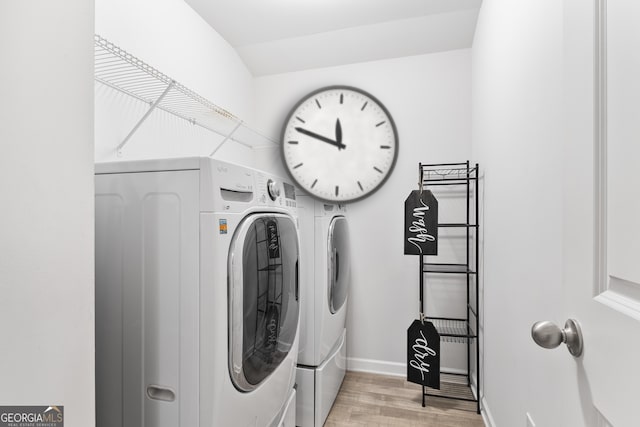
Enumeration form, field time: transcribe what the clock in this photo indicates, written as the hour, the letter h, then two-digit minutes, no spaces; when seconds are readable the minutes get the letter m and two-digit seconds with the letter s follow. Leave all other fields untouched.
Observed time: 11h48
